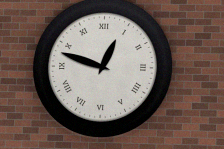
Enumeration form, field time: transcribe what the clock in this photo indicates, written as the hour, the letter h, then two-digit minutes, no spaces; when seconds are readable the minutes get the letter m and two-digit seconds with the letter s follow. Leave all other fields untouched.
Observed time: 12h48
